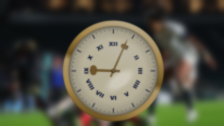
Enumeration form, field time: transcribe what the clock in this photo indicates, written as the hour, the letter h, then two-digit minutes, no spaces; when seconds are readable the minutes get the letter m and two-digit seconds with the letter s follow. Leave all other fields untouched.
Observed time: 9h04
